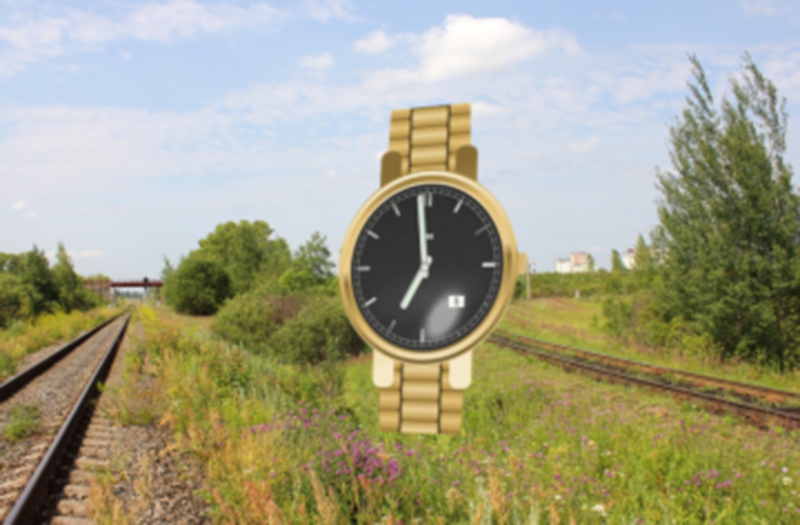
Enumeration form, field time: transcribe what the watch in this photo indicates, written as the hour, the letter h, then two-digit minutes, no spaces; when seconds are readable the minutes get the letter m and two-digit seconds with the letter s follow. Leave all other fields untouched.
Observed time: 6h59
